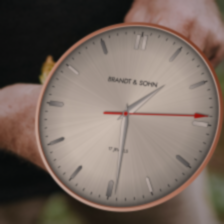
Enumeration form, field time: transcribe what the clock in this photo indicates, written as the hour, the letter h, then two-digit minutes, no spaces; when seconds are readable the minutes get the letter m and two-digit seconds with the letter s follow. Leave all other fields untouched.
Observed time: 1h29m14s
